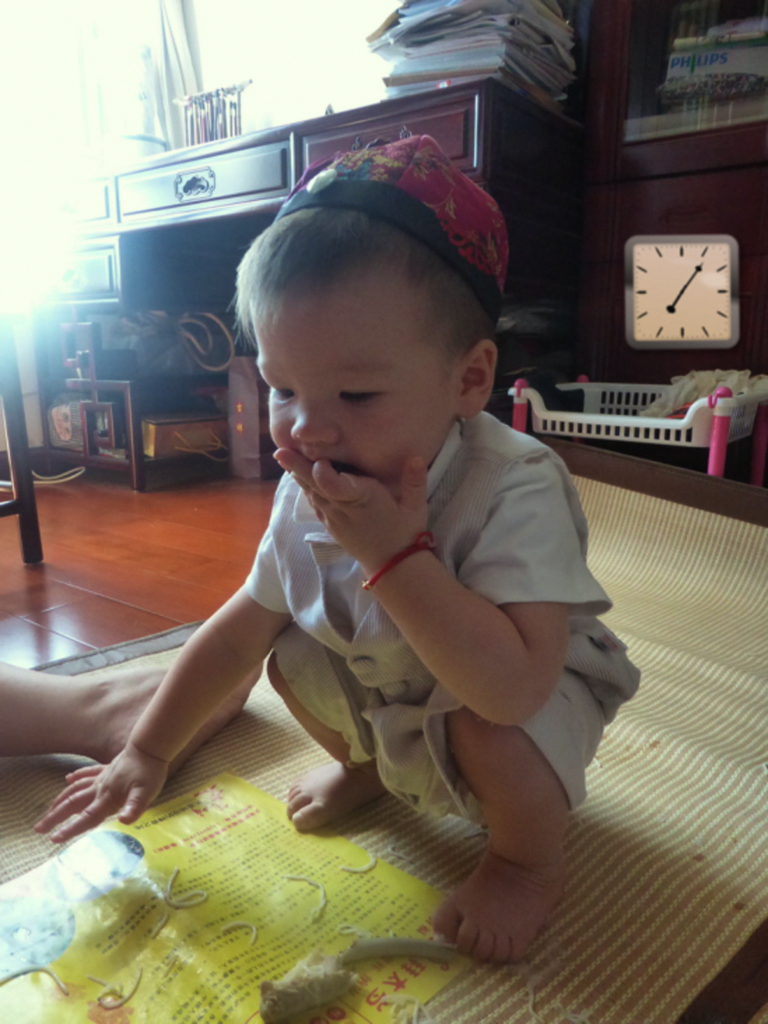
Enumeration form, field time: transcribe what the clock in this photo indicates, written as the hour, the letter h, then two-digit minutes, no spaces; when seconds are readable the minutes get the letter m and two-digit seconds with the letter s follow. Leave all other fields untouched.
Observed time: 7h06
